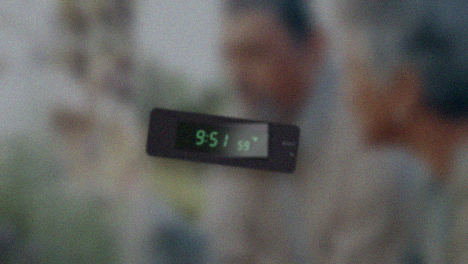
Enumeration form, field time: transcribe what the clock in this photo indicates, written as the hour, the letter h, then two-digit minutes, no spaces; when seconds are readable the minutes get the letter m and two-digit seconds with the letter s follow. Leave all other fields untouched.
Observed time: 9h51
